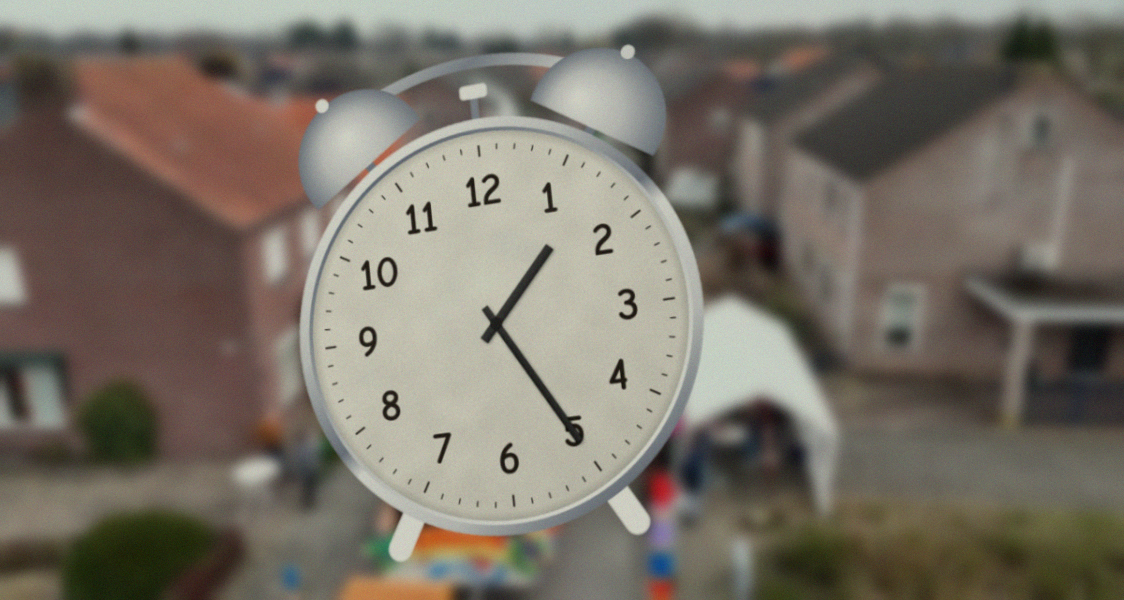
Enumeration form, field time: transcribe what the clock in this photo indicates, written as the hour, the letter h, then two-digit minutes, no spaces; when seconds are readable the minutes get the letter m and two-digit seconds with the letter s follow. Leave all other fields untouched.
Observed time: 1h25
